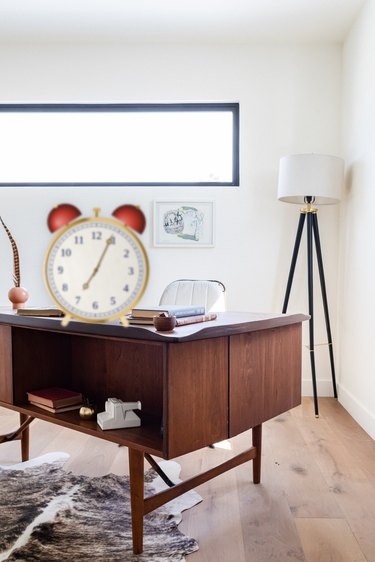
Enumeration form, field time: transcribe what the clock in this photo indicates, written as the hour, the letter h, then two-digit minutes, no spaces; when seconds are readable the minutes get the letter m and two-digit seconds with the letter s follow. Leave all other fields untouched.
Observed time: 7h04
